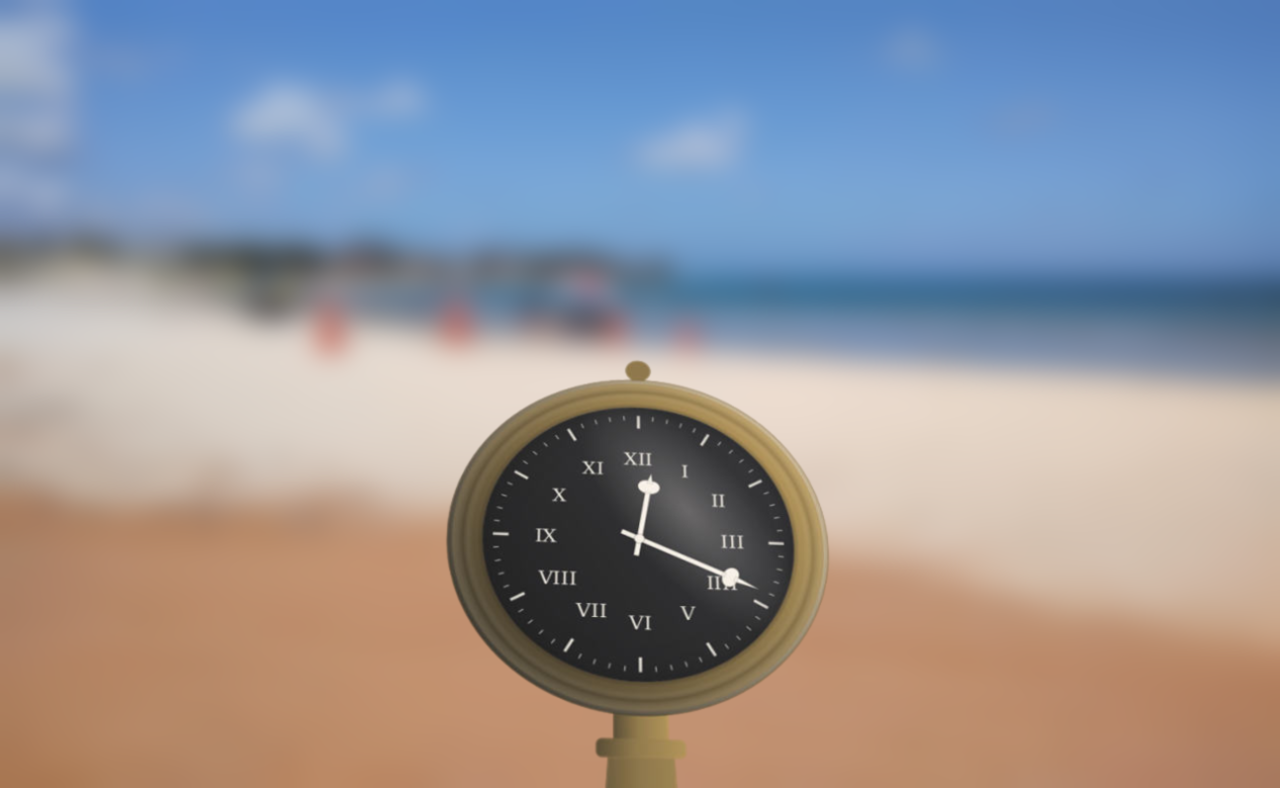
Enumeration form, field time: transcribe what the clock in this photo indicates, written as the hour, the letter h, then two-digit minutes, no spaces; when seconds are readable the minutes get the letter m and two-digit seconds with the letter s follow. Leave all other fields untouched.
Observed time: 12h19
